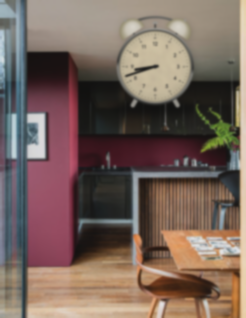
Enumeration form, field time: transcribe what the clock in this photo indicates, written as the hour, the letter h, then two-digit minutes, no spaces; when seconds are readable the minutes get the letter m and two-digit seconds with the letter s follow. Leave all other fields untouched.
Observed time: 8h42
